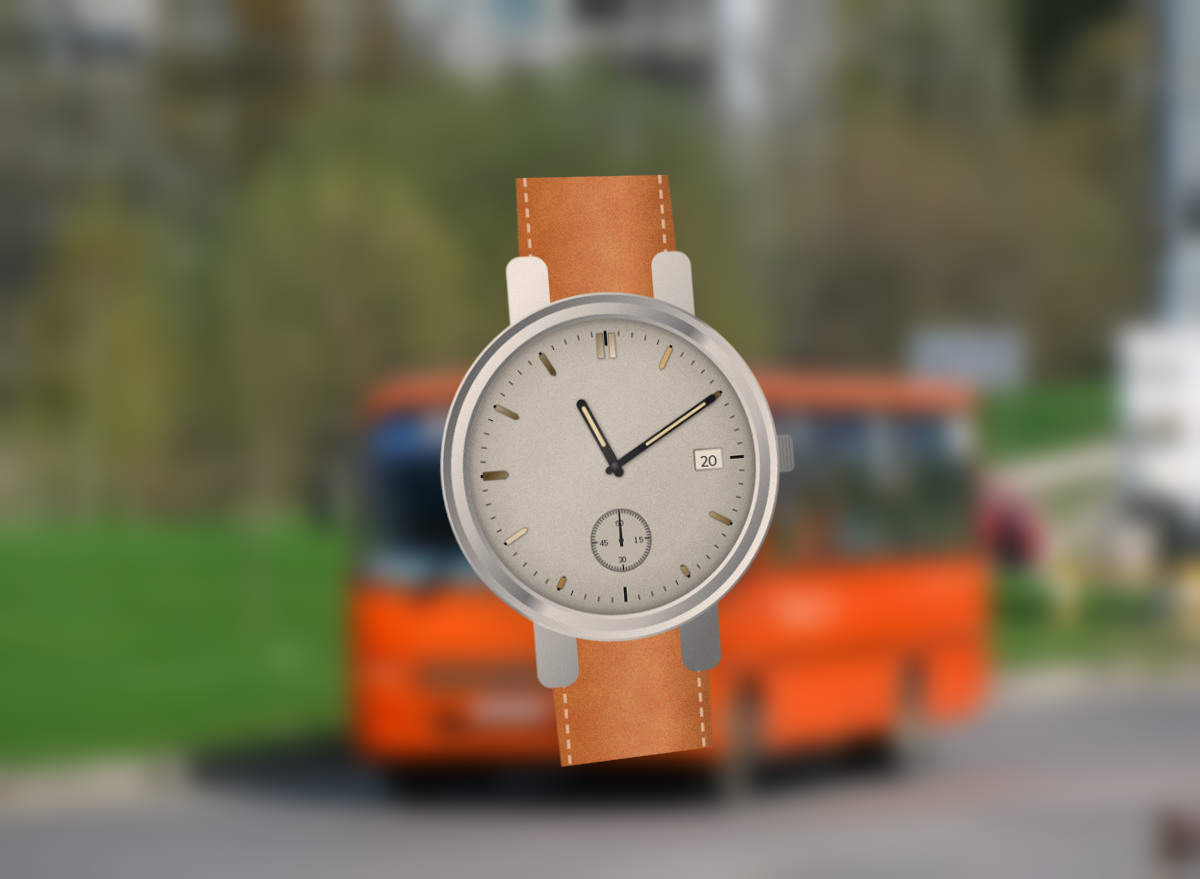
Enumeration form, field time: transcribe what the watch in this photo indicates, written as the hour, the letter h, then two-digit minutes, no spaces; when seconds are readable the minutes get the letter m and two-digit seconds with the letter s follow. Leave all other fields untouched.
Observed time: 11h10
